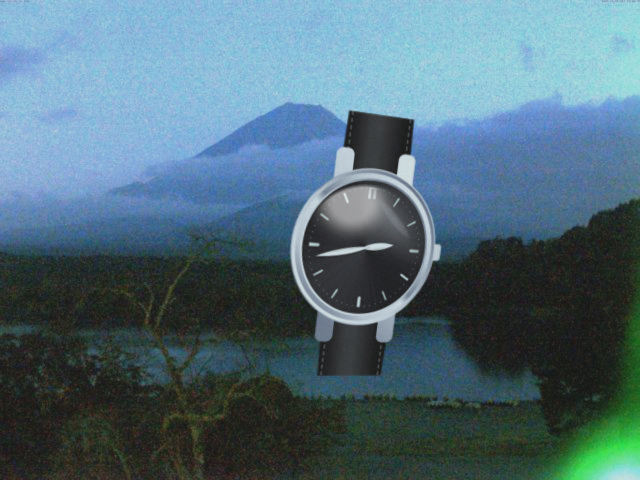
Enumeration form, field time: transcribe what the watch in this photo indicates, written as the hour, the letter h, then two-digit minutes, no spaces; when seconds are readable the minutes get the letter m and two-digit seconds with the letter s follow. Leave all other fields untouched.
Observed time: 2h43
